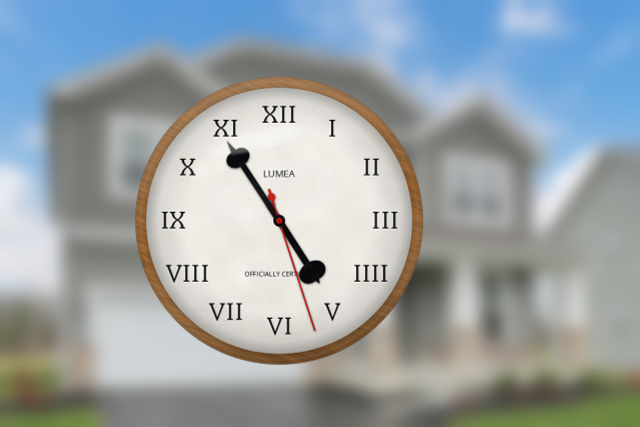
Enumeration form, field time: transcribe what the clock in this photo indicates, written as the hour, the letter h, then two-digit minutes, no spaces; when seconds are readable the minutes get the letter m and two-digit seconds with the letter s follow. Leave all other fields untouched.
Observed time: 4h54m27s
